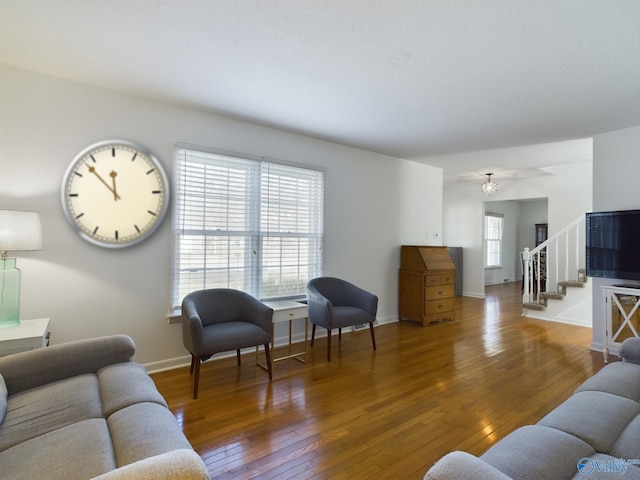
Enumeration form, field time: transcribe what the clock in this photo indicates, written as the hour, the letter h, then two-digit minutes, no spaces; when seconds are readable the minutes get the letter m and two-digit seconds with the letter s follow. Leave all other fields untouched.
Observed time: 11h53
